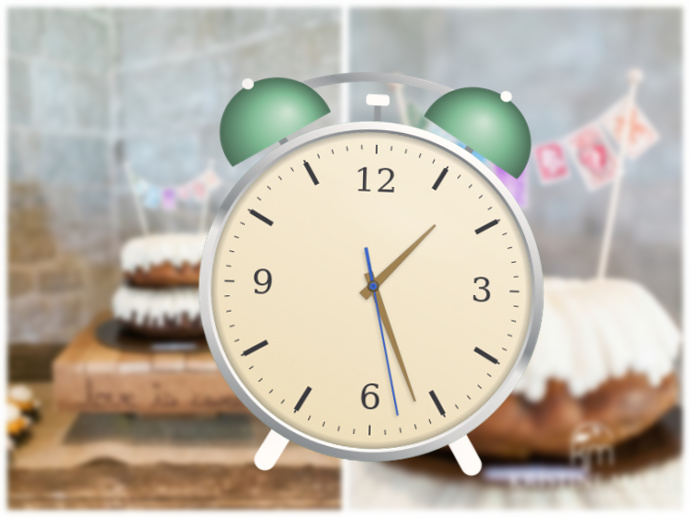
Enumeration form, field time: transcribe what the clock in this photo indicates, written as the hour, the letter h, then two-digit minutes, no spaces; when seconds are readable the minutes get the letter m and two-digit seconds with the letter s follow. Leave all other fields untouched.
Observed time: 1h26m28s
